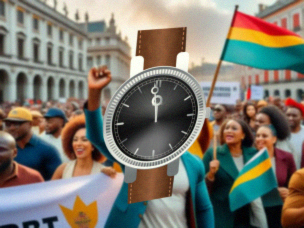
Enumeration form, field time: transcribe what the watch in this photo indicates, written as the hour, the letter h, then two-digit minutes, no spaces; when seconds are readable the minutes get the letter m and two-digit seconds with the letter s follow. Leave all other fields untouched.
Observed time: 11h59
